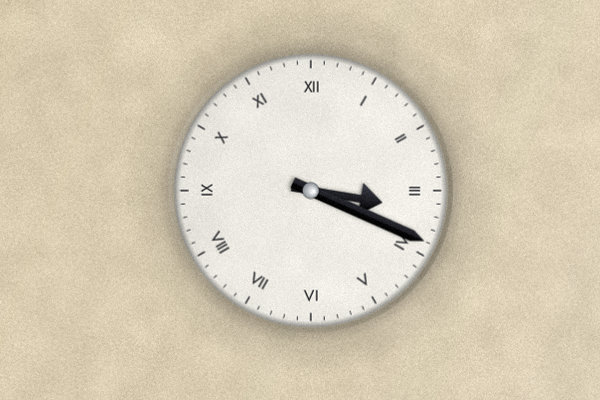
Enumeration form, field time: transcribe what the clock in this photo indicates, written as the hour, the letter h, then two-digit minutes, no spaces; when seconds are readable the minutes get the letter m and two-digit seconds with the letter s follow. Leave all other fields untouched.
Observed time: 3h19
